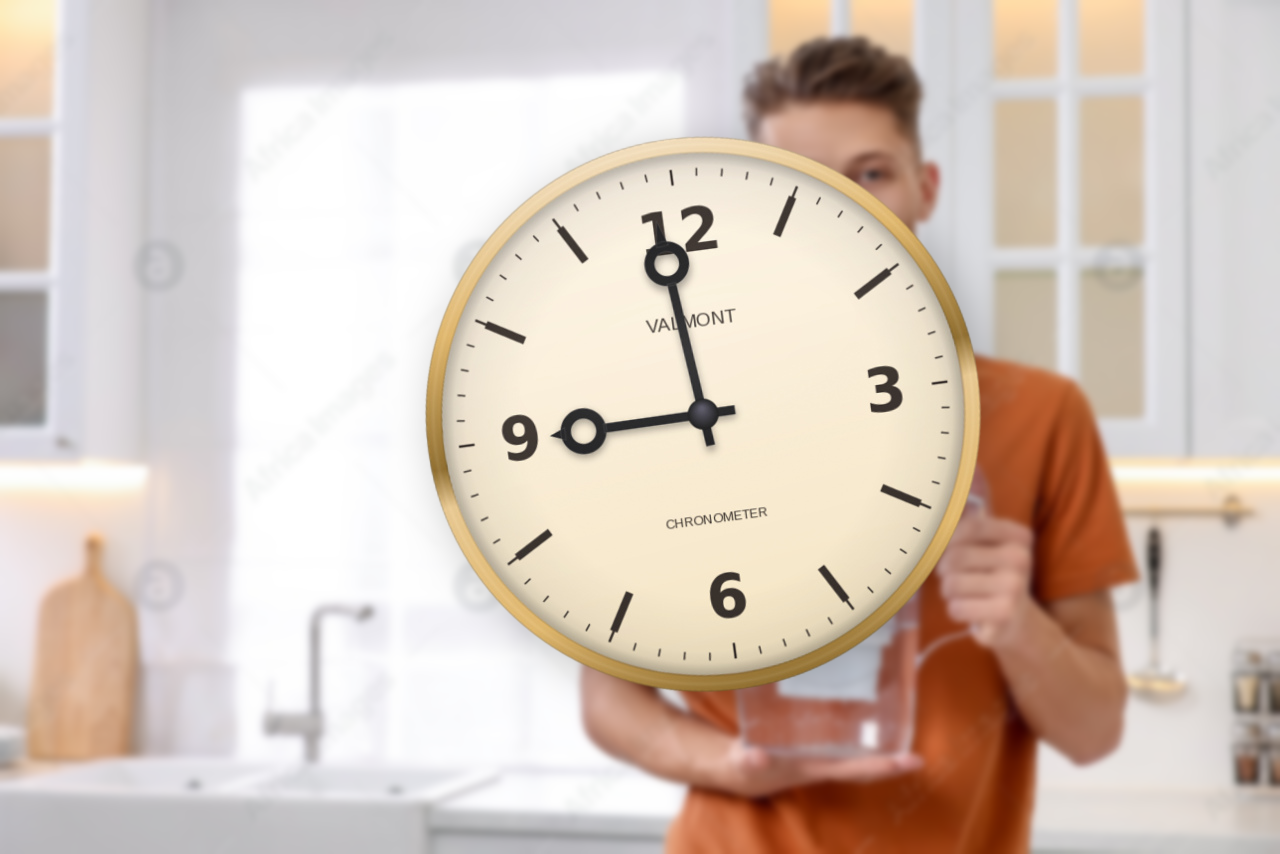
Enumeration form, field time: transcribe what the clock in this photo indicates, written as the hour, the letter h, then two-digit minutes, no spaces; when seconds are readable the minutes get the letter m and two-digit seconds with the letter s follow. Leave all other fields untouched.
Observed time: 8h59
